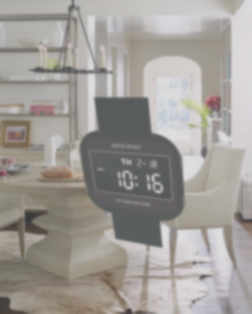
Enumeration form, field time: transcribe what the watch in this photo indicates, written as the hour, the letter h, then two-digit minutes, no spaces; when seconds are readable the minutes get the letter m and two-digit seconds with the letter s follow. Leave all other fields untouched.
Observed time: 10h16
